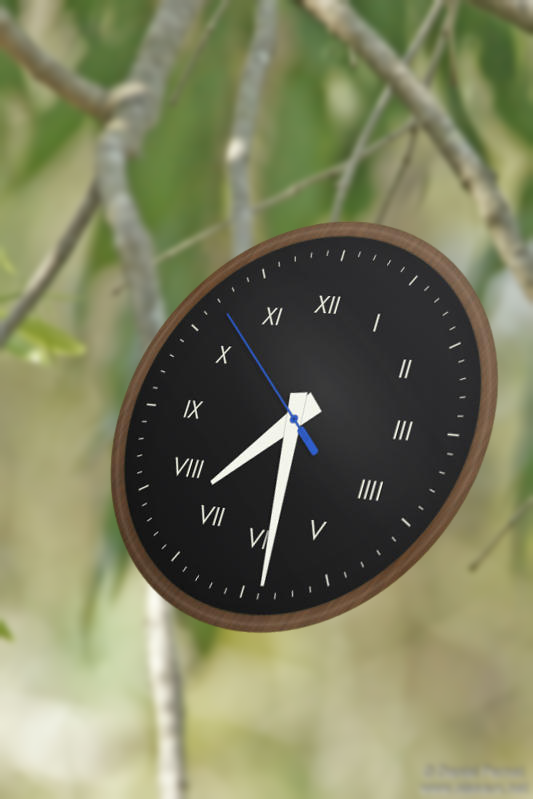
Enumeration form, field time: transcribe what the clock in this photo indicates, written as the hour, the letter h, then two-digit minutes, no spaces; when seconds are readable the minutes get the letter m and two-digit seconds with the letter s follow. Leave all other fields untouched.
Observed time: 7h28m52s
